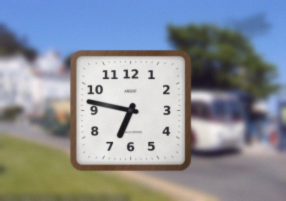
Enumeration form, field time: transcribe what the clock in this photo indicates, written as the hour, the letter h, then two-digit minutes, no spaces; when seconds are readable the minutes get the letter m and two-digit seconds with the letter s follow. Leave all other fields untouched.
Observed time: 6h47
